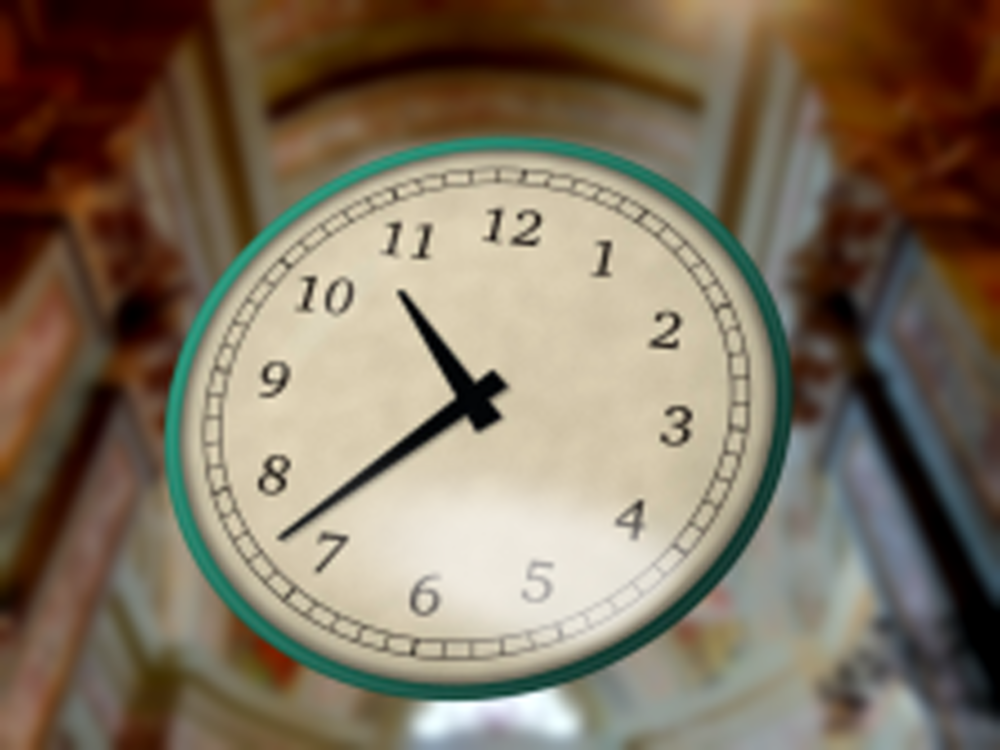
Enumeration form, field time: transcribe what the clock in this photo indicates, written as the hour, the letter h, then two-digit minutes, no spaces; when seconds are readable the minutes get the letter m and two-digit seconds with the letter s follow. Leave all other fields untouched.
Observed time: 10h37
